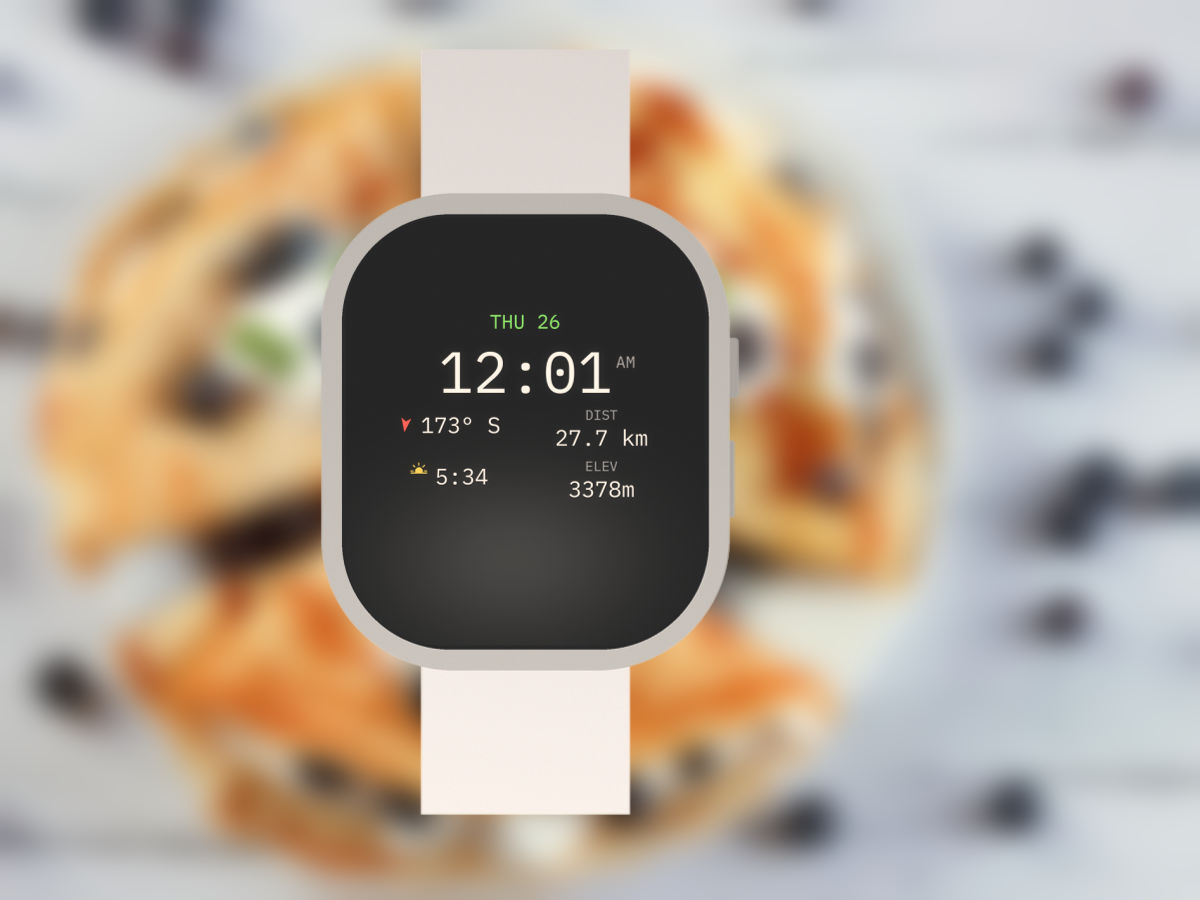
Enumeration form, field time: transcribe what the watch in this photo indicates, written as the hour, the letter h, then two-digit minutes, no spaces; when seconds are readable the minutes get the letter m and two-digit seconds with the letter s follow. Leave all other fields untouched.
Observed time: 12h01
